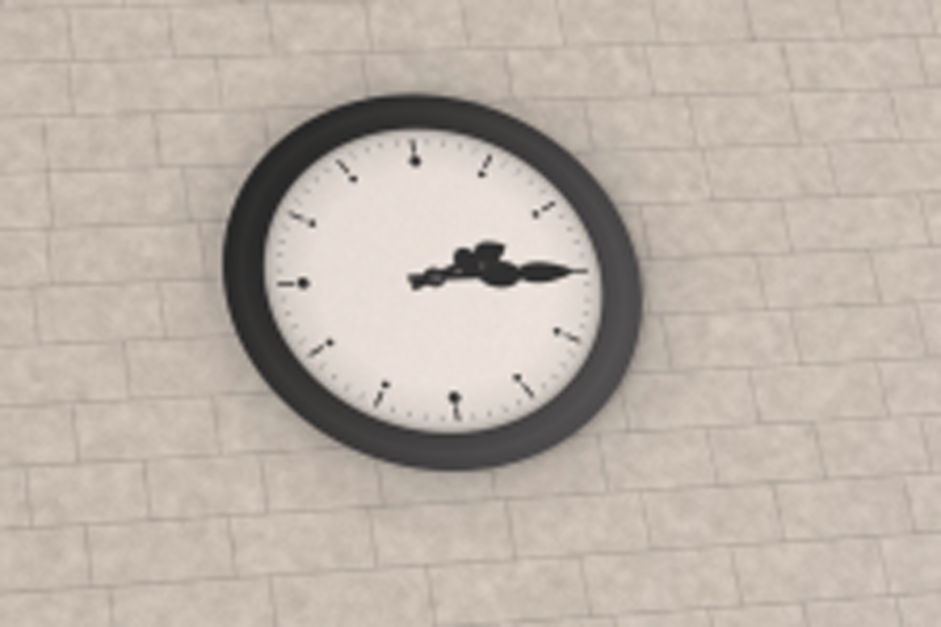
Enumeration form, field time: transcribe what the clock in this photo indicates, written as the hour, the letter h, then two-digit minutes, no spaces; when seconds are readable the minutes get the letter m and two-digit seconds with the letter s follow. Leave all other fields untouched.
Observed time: 2h15
